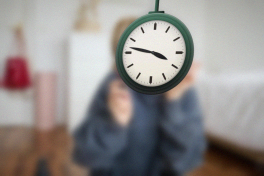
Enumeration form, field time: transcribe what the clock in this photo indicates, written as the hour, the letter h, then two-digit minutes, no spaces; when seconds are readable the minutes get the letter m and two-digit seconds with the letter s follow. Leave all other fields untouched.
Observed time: 3h47
